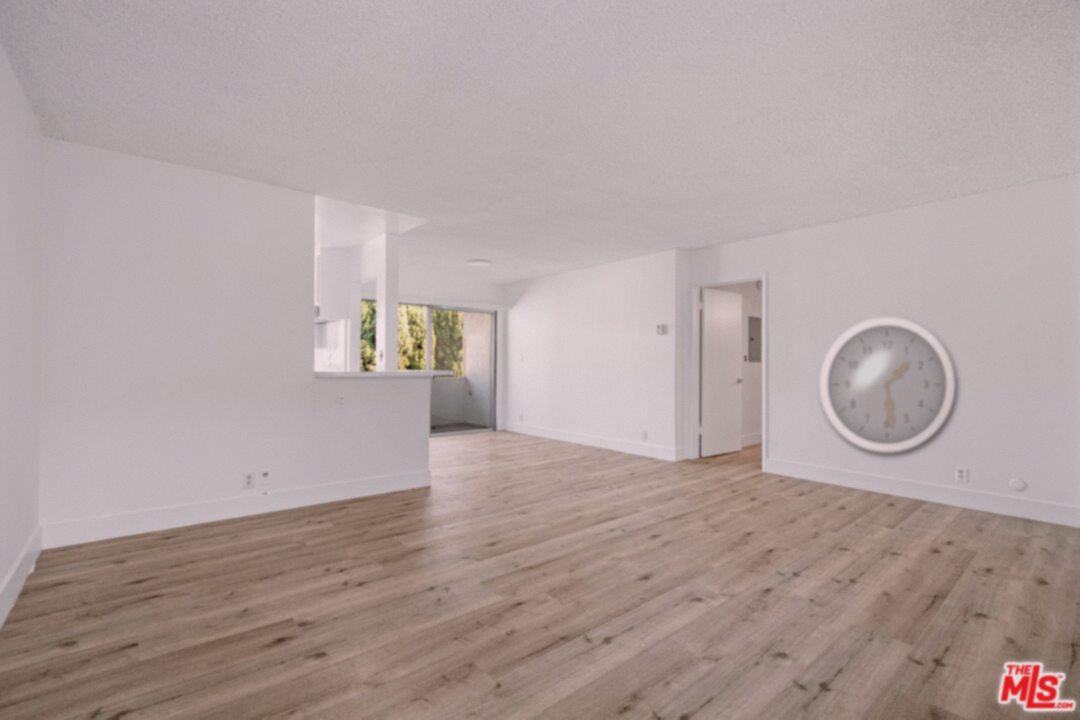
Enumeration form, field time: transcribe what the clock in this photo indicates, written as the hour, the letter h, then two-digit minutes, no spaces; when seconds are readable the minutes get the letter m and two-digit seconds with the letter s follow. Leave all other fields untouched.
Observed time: 1h29
